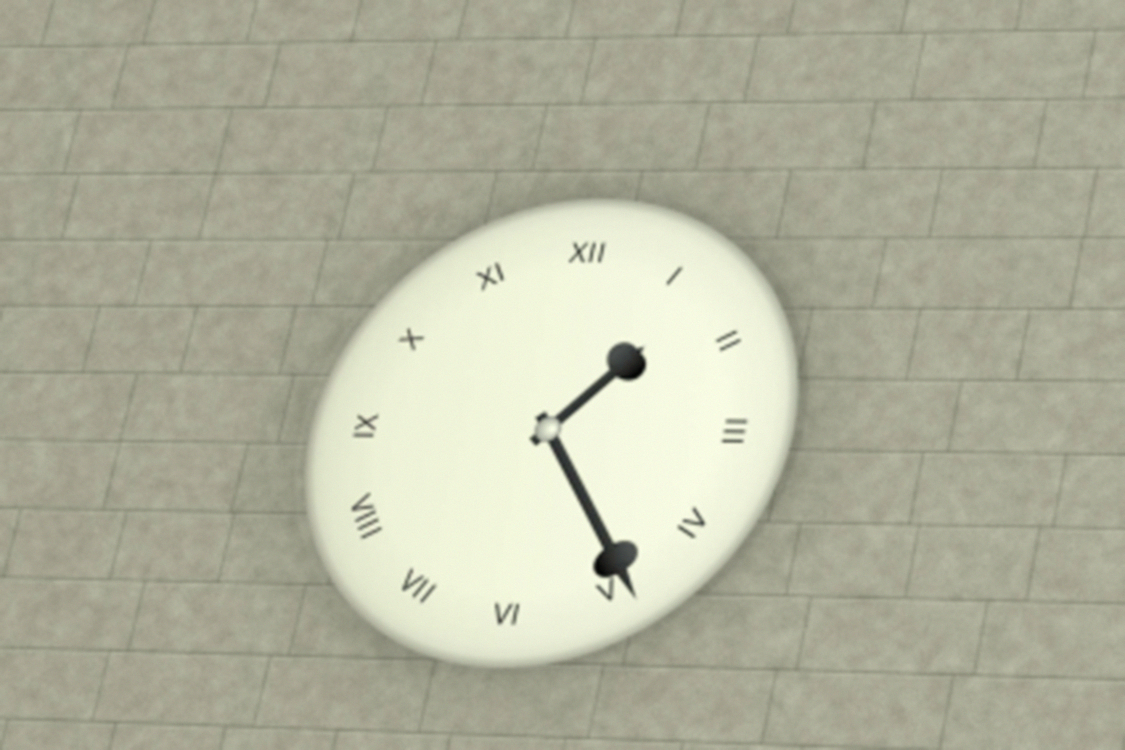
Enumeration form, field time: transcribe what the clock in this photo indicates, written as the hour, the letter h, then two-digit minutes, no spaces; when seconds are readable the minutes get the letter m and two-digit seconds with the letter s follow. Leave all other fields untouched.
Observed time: 1h24
